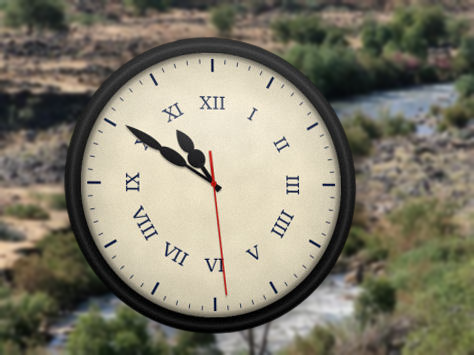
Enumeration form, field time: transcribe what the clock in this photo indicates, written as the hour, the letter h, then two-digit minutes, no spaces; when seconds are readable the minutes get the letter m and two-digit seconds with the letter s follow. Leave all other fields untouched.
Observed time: 10h50m29s
